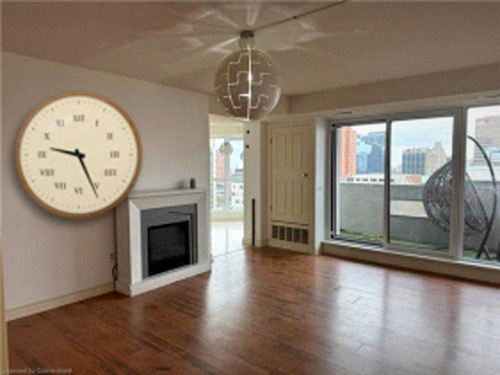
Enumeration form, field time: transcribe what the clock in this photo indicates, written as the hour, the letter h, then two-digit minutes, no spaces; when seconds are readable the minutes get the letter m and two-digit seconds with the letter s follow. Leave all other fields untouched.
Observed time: 9h26
